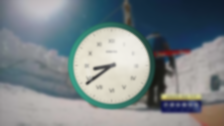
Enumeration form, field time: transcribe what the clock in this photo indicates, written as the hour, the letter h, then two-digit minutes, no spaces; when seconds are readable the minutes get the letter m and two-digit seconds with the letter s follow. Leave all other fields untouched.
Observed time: 8h39
